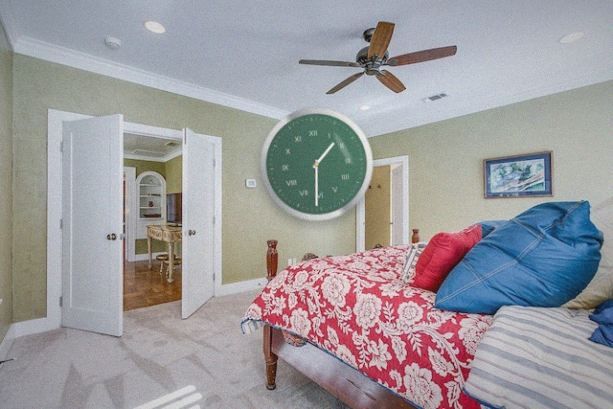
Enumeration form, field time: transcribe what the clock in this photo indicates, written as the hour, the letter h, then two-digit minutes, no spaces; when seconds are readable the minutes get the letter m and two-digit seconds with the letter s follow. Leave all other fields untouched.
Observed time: 1h31
